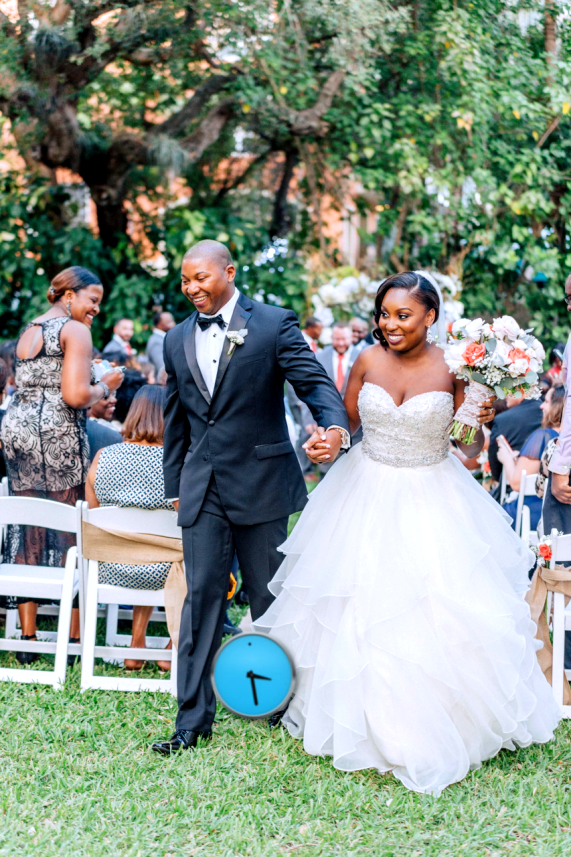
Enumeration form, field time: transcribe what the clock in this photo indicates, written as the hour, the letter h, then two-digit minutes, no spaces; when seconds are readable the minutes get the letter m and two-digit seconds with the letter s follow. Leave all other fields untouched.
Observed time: 3h29
